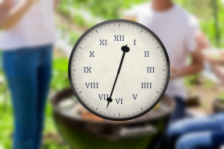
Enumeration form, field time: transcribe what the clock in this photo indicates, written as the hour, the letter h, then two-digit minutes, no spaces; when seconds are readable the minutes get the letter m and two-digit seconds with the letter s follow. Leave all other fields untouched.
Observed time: 12h33
